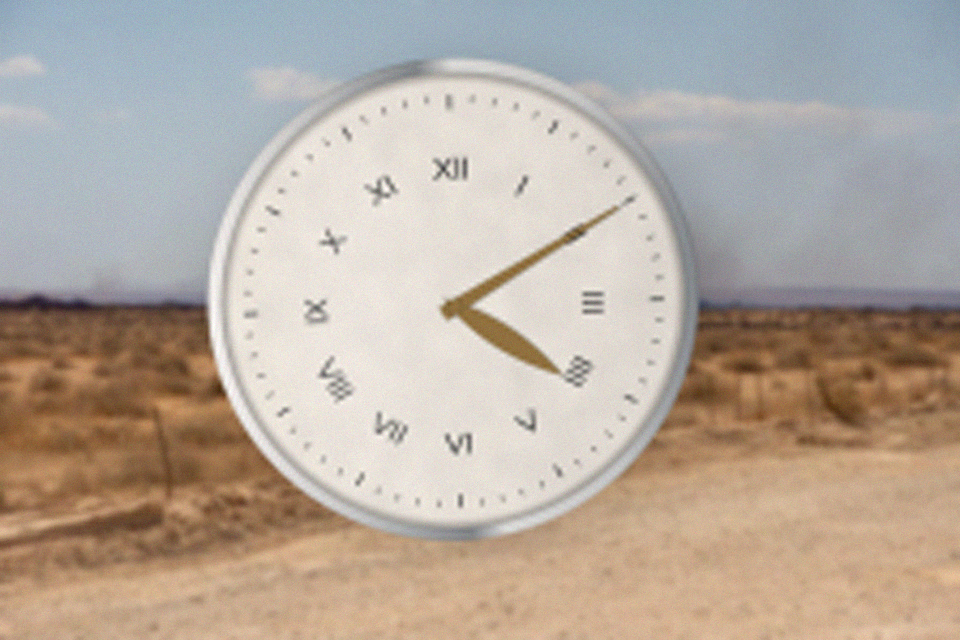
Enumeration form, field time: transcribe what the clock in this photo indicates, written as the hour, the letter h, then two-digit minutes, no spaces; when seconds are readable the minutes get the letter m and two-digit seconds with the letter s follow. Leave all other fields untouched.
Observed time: 4h10
